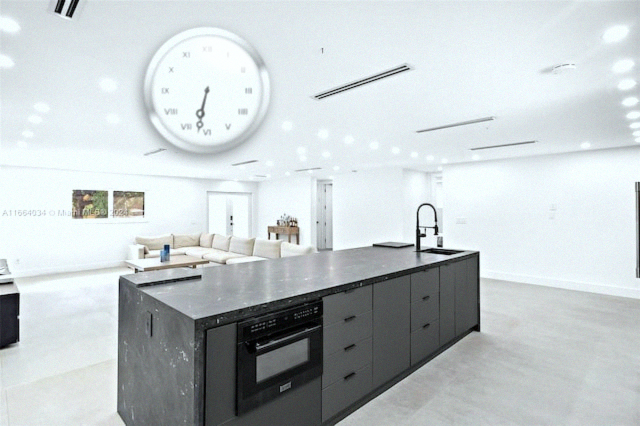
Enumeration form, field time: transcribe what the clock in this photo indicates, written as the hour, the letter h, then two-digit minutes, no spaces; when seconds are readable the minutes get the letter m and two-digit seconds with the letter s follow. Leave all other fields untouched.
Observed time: 6h32
